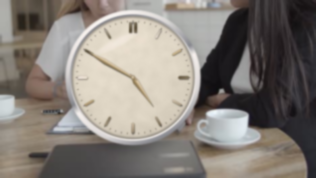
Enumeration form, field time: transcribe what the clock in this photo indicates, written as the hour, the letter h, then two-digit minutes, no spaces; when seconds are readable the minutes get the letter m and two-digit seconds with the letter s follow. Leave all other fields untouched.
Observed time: 4h50
